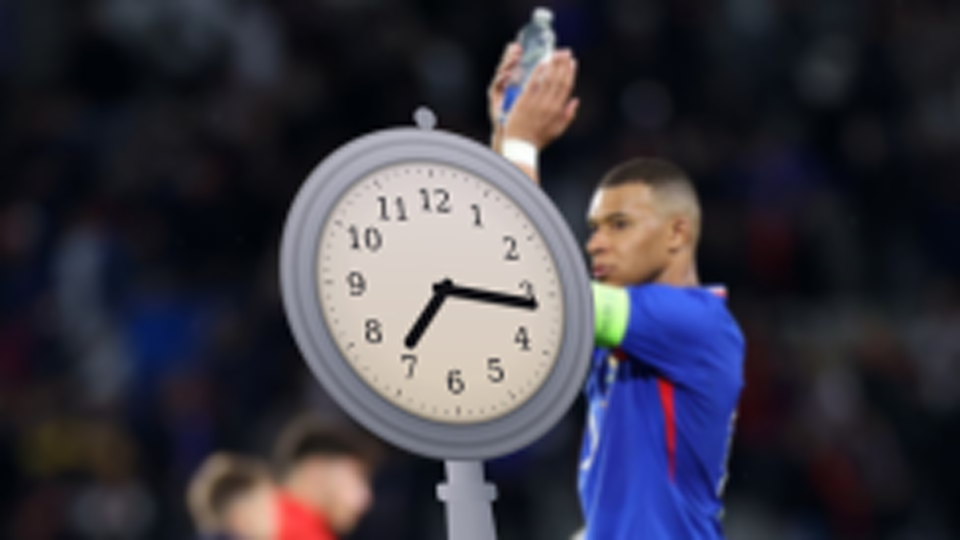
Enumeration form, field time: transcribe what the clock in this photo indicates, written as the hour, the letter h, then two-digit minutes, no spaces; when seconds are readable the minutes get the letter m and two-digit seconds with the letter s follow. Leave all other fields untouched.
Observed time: 7h16
